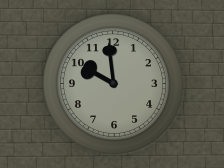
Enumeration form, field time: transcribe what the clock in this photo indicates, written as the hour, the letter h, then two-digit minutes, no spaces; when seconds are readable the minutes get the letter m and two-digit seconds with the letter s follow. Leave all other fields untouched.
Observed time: 9h59
